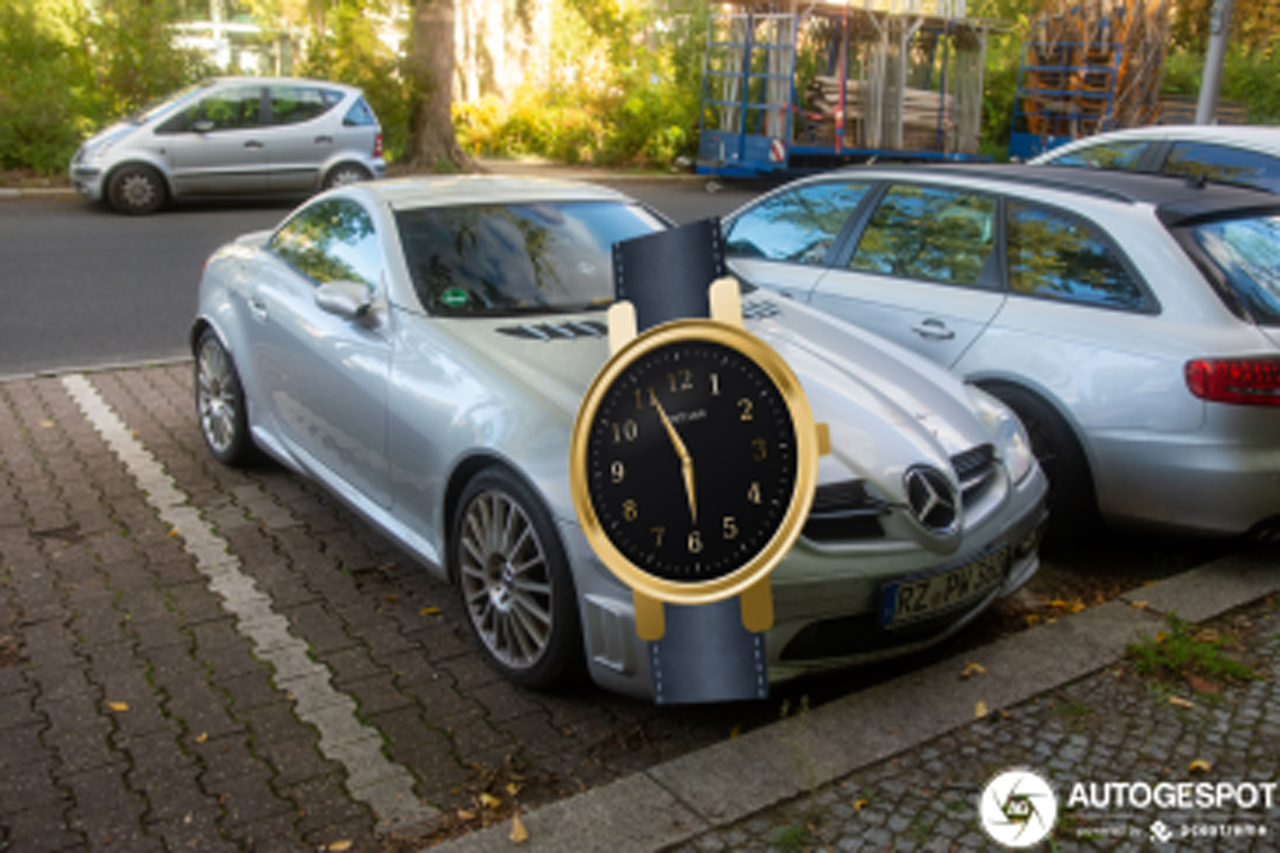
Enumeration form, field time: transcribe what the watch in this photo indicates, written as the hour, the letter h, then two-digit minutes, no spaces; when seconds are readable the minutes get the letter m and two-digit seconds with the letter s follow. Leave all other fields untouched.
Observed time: 5h56
